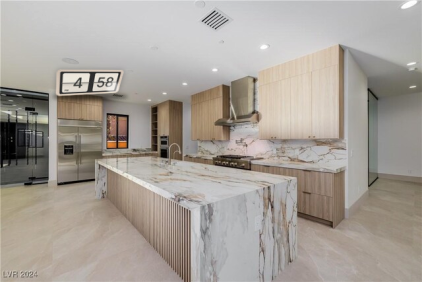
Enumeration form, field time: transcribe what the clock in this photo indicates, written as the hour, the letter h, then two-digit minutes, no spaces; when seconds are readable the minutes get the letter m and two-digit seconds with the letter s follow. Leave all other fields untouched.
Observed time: 4h58
